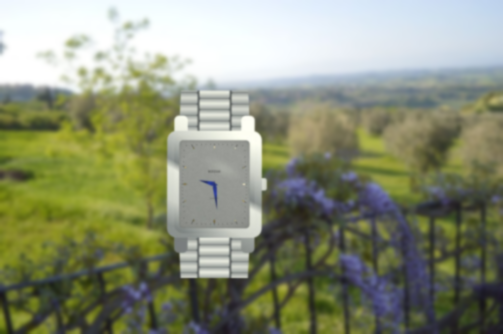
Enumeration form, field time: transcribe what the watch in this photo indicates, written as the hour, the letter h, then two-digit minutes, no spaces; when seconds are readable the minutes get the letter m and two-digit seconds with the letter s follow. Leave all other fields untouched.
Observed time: 9h29
